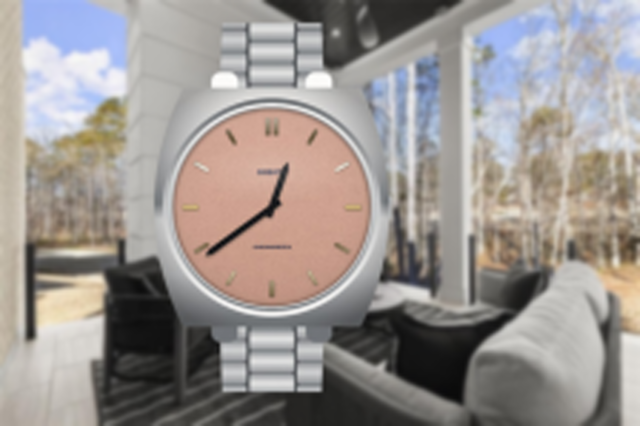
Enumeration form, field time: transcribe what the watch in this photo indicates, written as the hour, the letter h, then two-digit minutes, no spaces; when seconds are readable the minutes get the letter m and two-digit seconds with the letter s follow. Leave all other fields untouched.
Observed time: 12h39
